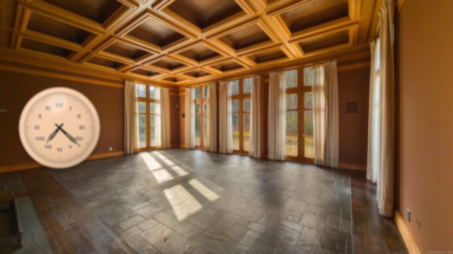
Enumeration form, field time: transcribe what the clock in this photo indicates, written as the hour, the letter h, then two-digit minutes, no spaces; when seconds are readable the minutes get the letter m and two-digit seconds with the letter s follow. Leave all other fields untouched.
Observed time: 7h22
